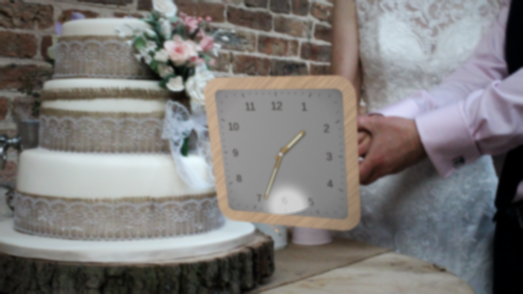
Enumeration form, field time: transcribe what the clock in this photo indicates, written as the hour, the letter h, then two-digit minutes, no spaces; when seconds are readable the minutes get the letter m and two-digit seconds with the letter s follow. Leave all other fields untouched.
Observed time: 1h34
